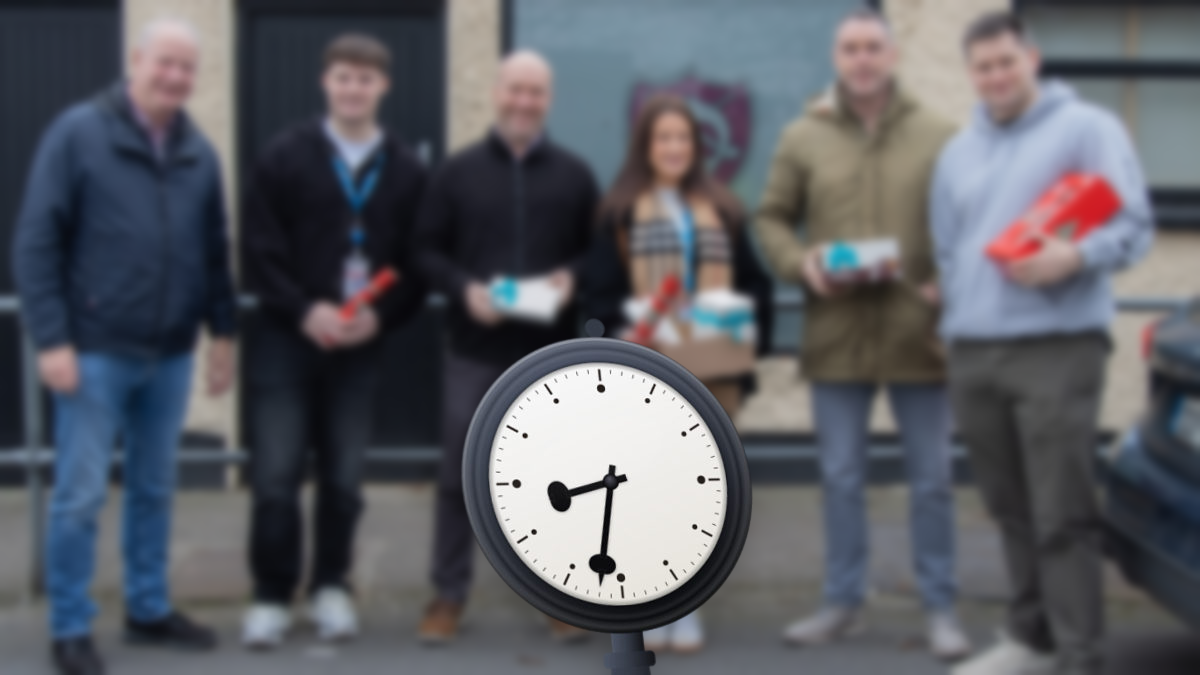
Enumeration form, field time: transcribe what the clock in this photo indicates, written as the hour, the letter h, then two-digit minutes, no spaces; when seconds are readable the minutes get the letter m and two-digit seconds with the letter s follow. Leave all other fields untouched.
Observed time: 8h32
